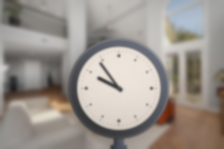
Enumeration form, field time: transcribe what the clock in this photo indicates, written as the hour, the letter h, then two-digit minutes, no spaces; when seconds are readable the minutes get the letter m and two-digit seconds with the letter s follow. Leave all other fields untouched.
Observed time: 9h54
